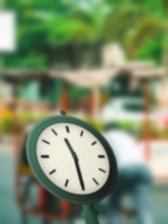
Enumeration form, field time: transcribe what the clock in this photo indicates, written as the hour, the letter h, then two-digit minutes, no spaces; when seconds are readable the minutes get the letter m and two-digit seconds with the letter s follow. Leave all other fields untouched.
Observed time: 11h30
